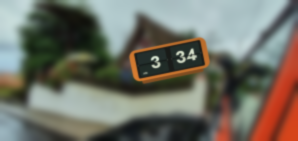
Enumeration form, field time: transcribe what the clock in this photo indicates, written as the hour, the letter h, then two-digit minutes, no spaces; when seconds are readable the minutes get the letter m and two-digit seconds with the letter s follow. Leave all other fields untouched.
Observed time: 3h34
